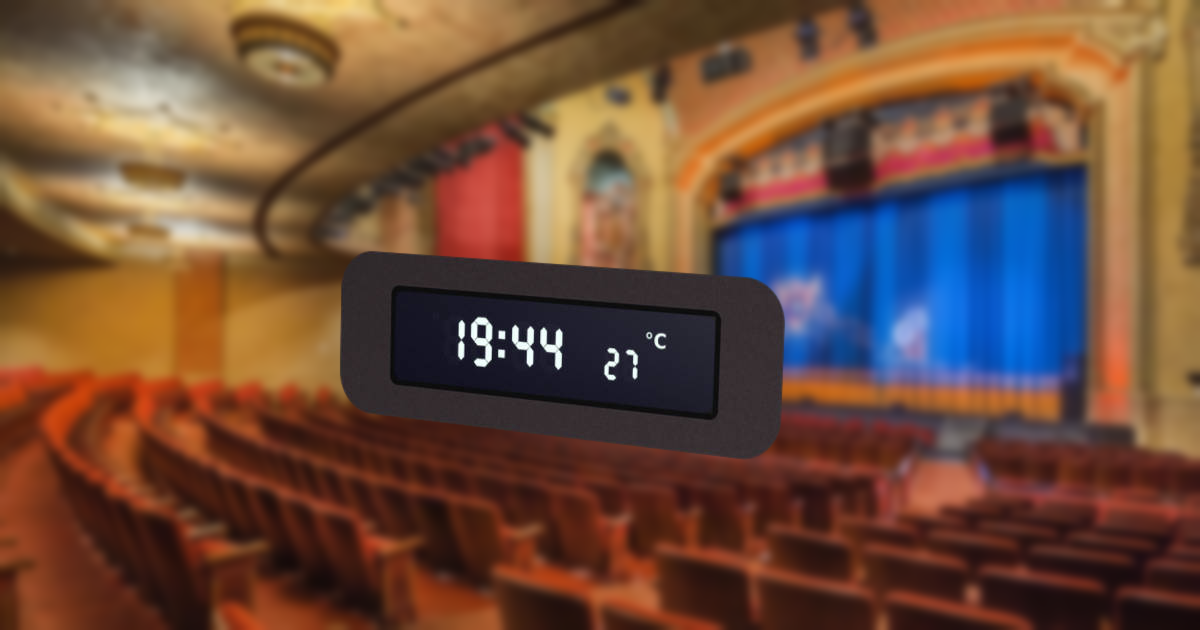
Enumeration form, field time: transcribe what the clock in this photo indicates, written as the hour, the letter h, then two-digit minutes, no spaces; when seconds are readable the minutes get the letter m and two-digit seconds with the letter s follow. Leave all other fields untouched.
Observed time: 19h44
